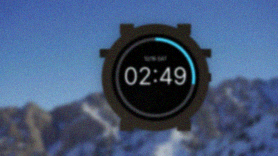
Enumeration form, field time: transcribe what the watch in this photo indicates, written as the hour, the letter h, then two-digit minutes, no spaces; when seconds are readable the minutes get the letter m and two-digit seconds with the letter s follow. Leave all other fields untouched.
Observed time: 2h49
